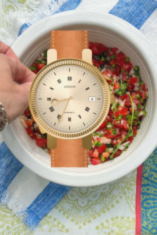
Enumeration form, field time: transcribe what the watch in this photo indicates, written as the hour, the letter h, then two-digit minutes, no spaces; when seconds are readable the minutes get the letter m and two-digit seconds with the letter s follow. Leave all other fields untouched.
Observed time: 8h34
